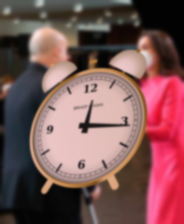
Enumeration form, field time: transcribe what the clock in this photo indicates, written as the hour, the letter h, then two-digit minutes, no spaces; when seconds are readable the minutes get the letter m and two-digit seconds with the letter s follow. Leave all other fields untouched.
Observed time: 12h16
